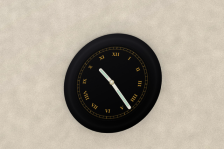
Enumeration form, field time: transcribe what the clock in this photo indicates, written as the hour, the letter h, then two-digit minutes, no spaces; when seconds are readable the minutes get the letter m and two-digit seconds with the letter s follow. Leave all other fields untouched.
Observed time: 10h23
